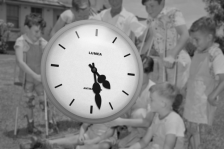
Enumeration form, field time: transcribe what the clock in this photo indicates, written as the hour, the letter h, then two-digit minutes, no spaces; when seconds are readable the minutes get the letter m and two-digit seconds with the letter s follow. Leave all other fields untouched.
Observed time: 4h28
